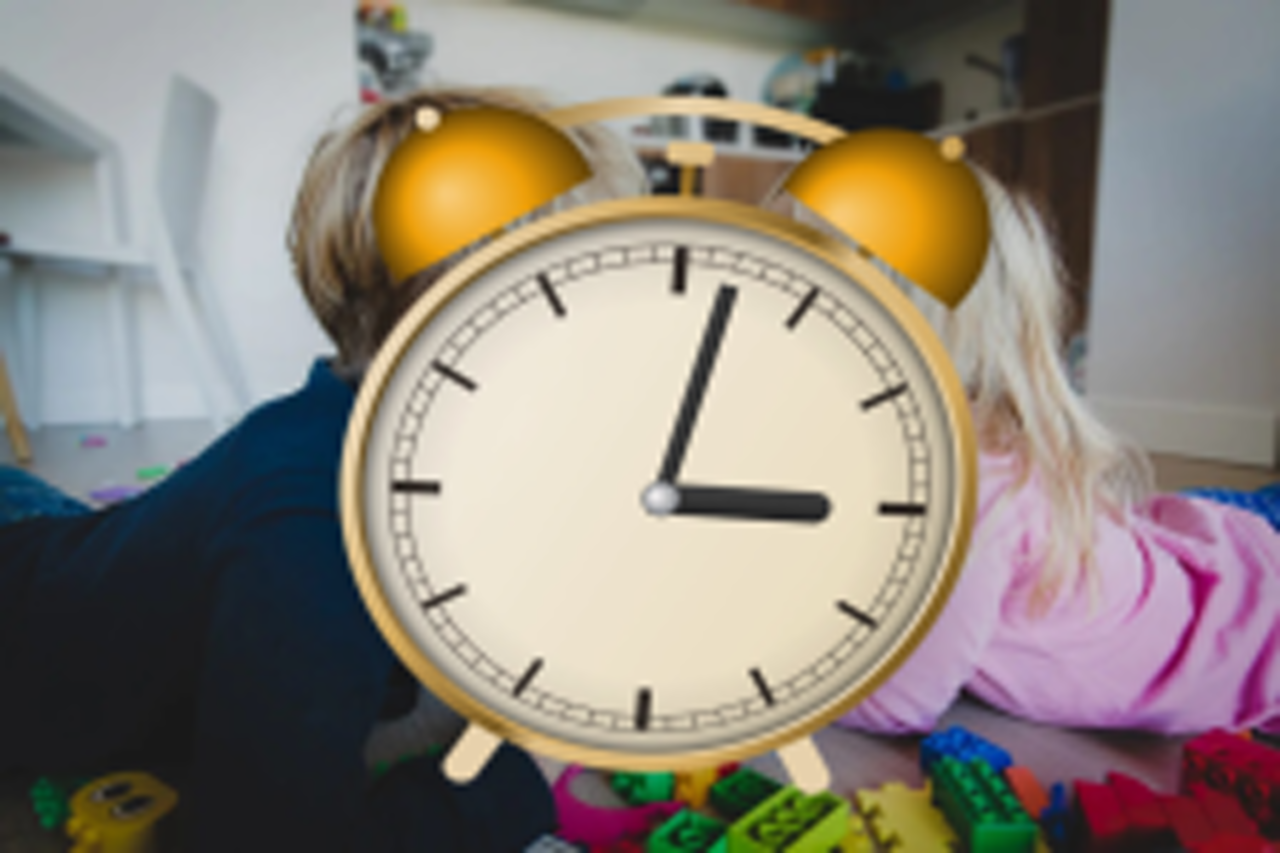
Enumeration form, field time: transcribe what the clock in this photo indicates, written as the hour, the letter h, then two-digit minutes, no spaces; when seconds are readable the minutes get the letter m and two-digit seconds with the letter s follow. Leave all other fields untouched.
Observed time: 3h02
